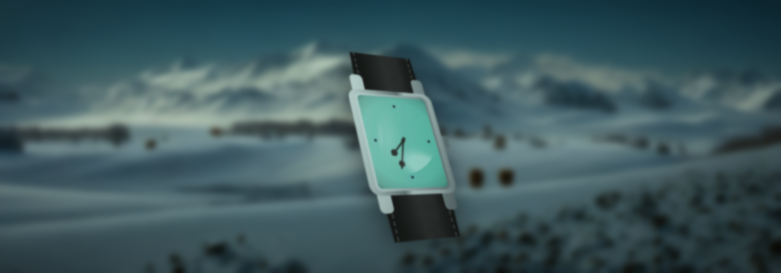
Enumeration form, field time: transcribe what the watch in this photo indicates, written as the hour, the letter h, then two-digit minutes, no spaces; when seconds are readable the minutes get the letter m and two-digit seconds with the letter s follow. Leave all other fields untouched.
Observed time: 7h33
